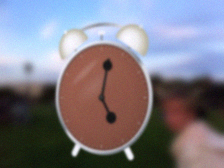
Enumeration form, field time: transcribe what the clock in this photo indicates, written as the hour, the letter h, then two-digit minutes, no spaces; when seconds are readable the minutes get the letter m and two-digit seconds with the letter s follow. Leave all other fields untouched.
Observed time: 5h02
